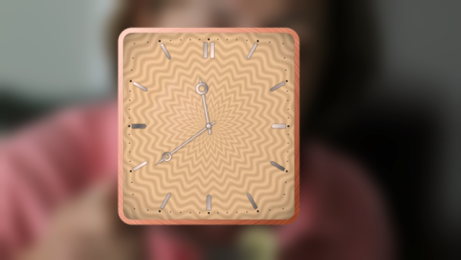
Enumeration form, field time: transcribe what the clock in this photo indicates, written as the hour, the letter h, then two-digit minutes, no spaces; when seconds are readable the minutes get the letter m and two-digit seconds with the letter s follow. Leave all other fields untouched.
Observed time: 11h39
